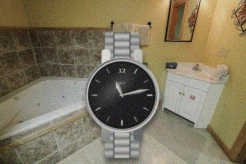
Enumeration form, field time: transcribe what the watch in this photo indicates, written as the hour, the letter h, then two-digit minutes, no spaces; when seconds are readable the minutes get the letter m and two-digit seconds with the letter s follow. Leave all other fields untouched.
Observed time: 11h13
